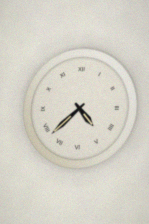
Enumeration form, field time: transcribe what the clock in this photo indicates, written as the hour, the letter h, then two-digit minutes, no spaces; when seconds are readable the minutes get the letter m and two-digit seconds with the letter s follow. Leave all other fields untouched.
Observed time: 4h38
